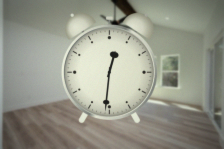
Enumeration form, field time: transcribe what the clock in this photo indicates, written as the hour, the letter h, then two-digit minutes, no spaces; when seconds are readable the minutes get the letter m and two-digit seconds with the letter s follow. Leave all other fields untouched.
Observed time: 12h31
